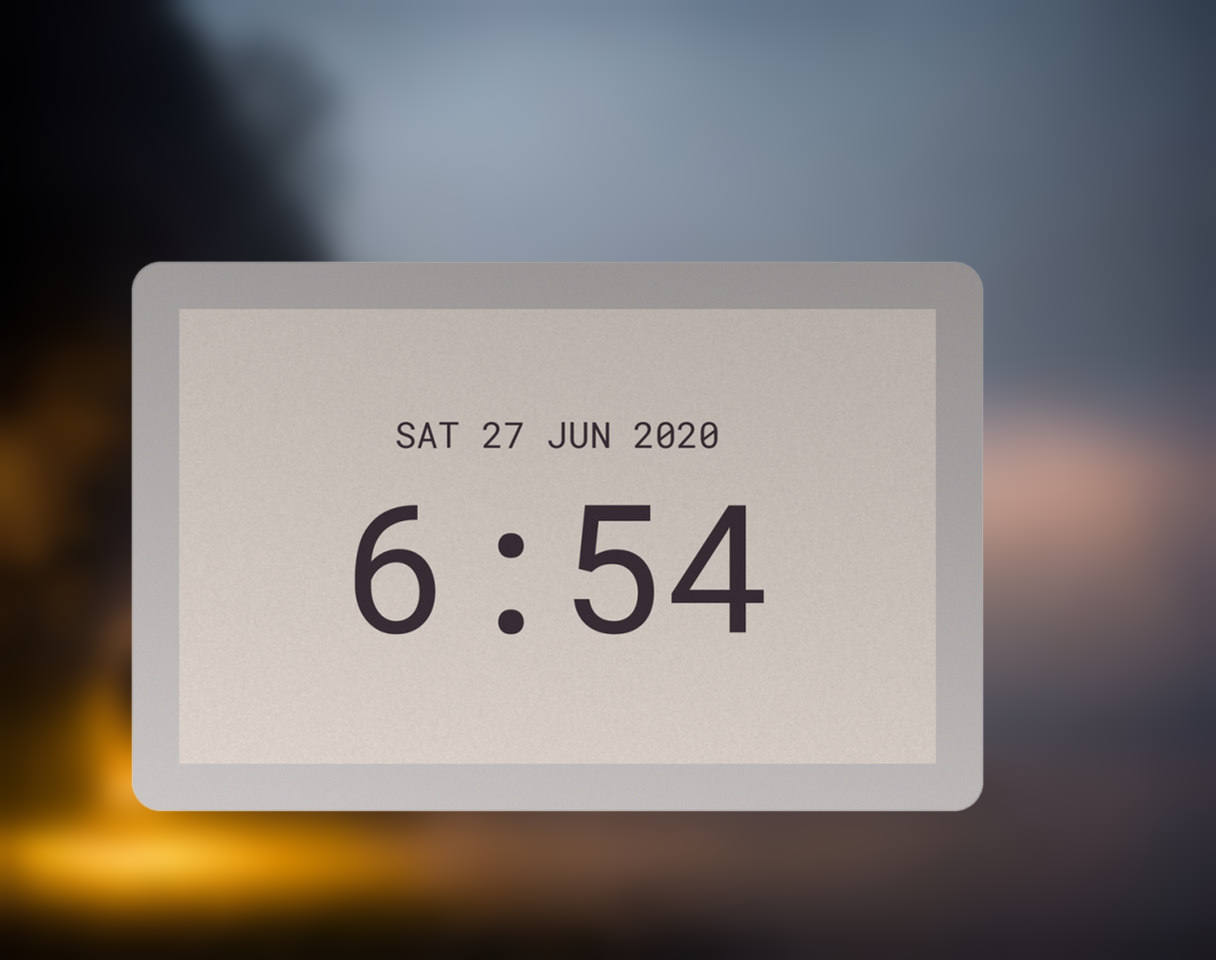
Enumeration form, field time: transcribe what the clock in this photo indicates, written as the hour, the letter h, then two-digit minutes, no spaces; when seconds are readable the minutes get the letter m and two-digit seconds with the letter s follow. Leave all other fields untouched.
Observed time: 6h54
